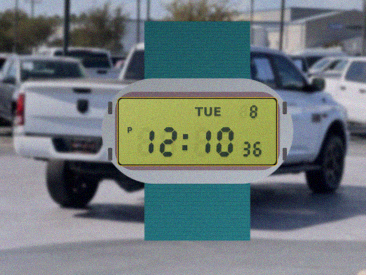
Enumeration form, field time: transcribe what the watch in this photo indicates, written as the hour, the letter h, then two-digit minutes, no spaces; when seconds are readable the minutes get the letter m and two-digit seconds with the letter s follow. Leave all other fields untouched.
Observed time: 12h10m36s
